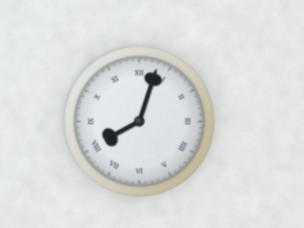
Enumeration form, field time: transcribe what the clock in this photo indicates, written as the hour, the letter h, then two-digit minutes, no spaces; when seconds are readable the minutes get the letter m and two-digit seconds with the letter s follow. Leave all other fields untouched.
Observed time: 8h03
